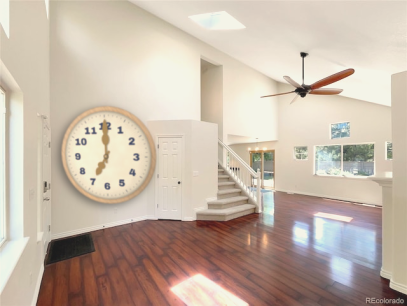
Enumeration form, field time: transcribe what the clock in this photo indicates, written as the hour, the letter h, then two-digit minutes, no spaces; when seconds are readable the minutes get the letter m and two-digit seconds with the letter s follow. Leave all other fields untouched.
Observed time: 7h00
